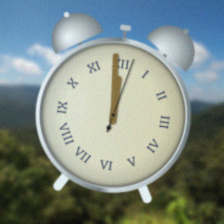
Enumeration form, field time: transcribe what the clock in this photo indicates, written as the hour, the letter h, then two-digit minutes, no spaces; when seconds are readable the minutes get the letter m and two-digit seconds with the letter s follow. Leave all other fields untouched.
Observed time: 11h59m02s
